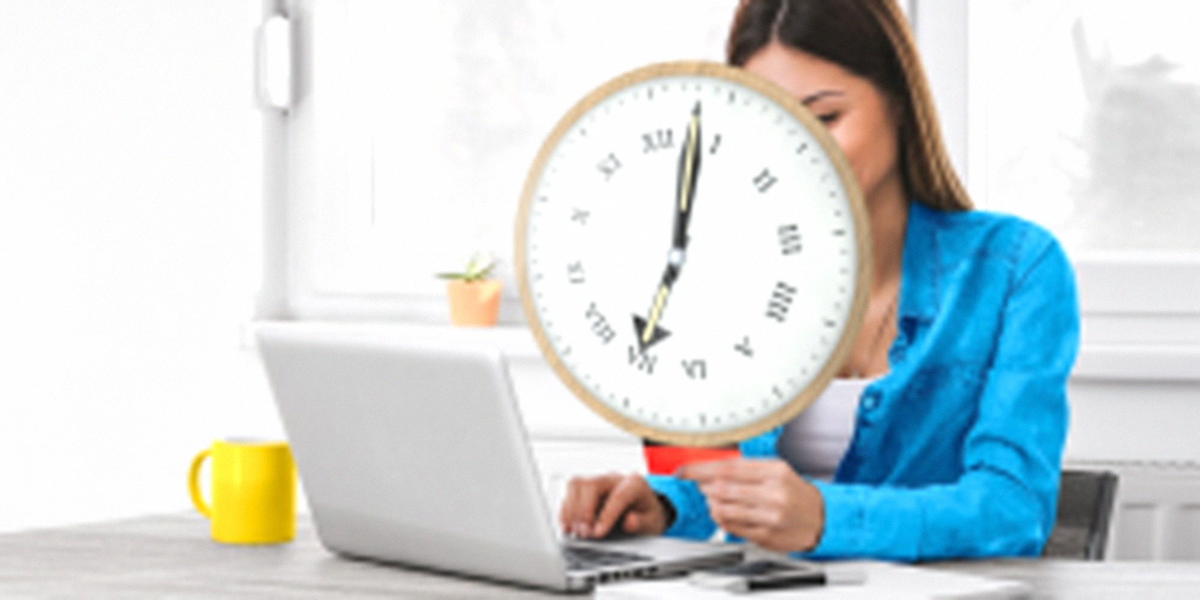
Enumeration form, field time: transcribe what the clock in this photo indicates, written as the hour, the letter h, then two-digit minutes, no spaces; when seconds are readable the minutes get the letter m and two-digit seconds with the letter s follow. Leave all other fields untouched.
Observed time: 7h03
